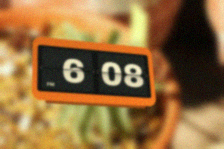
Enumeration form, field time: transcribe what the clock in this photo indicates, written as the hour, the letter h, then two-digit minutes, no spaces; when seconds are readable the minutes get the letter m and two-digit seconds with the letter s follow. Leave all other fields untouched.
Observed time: 6h08
